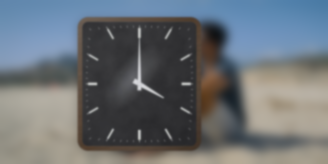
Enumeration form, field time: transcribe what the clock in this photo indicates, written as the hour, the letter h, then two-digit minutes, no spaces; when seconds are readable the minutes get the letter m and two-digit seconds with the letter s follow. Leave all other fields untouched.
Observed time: 4h00
